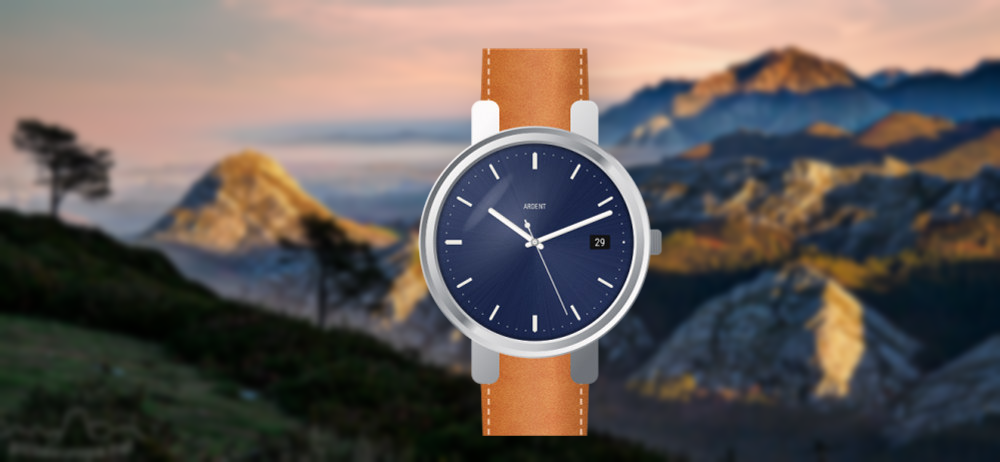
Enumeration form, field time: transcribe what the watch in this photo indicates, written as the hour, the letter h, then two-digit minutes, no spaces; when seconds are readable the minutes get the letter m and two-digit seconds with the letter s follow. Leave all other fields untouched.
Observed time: 10h11m26s
